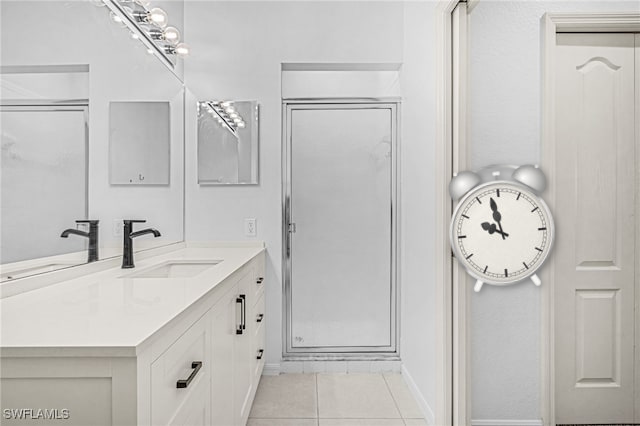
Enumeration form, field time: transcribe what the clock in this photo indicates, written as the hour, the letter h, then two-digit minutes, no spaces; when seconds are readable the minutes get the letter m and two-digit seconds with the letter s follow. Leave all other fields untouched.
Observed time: 9h58
